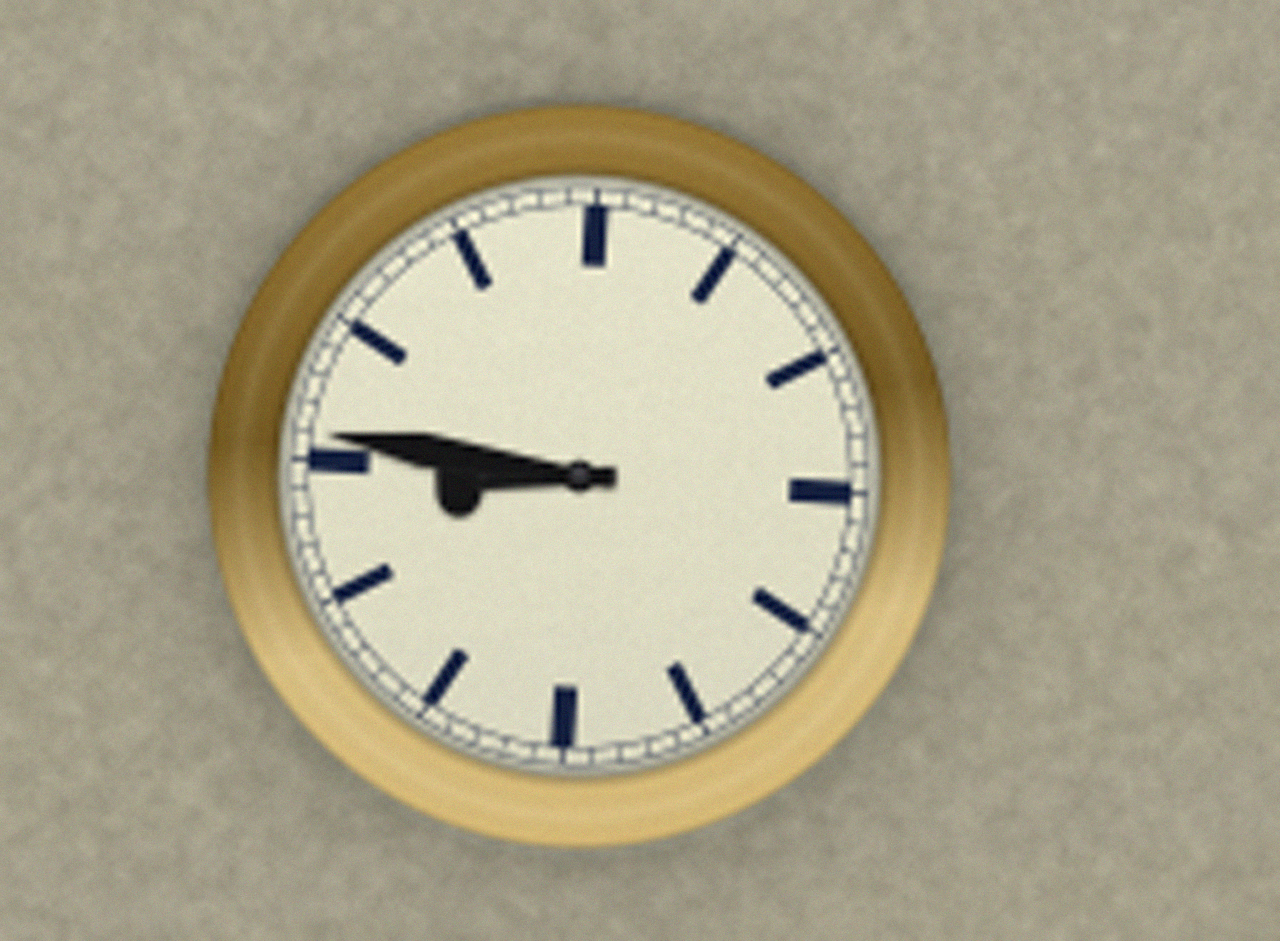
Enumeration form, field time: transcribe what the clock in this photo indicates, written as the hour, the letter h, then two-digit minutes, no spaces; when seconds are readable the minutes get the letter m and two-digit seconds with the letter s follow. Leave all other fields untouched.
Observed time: 8h46
